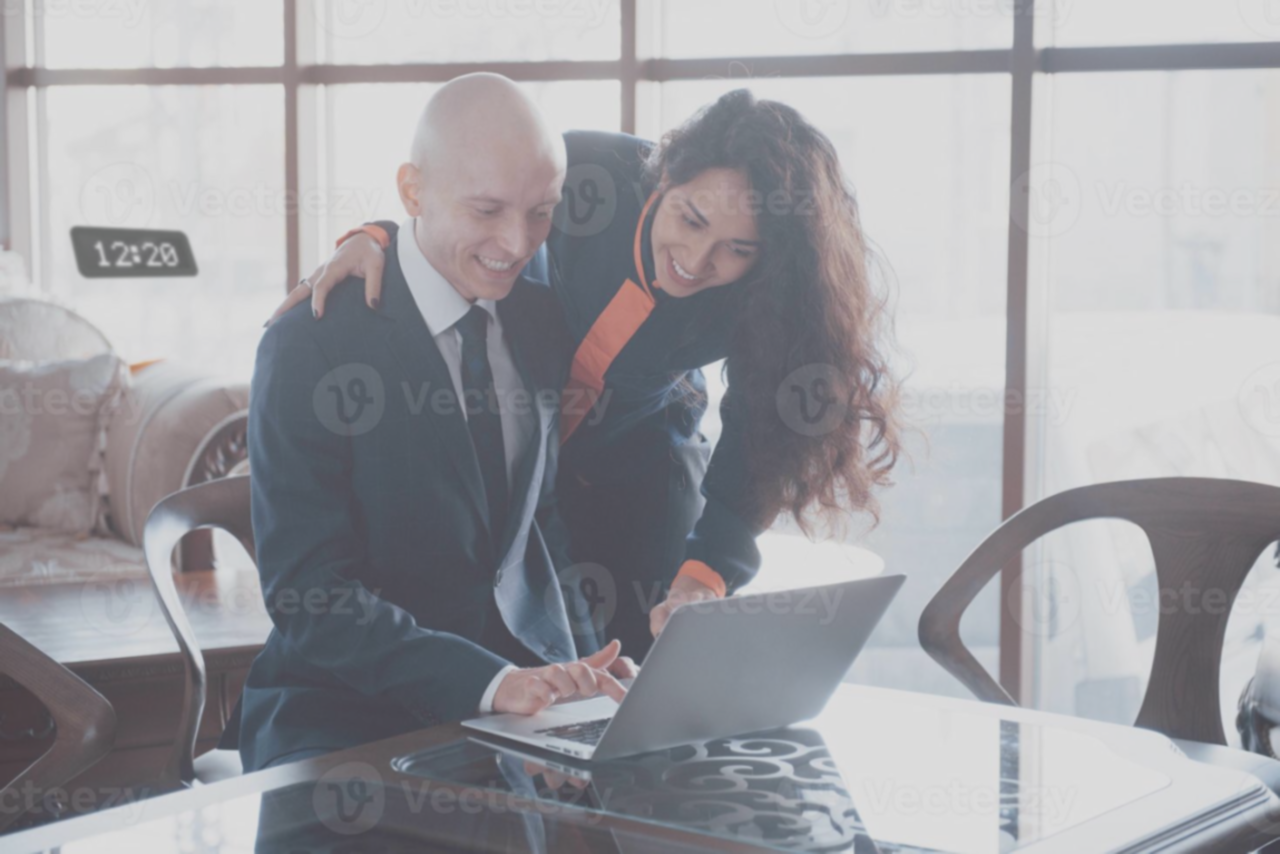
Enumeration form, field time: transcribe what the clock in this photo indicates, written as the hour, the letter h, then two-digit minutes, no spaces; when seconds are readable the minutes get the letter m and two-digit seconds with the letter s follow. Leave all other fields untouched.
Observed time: 12h20
